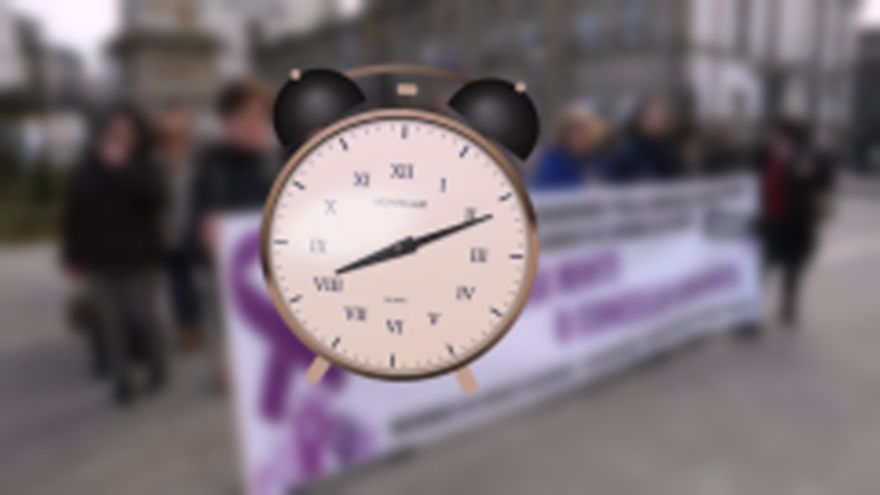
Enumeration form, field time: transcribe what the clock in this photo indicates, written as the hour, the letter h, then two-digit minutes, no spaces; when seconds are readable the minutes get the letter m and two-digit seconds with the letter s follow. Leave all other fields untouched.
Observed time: 8h11
